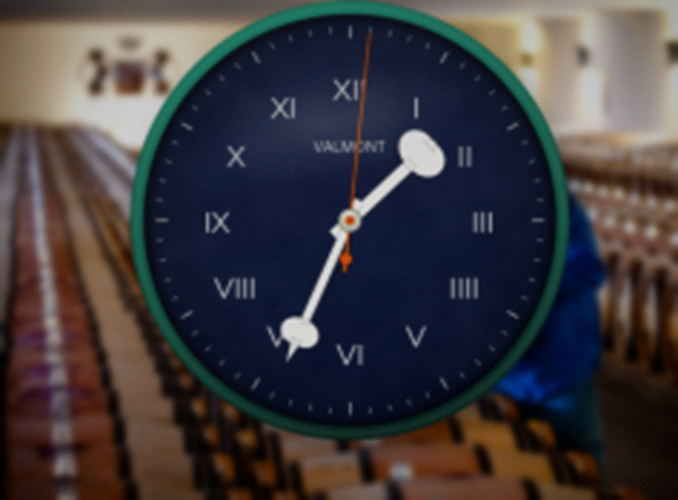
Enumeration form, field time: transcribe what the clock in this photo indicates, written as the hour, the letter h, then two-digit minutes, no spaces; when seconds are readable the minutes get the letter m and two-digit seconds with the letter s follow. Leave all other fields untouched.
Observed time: 1h34m01s
